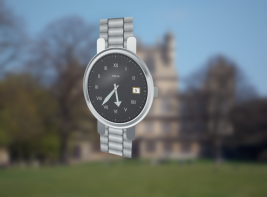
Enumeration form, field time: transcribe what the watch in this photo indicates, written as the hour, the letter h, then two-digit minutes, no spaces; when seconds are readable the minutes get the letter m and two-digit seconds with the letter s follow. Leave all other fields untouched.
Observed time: 5h37
